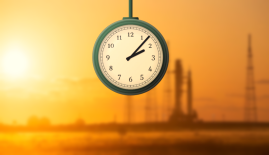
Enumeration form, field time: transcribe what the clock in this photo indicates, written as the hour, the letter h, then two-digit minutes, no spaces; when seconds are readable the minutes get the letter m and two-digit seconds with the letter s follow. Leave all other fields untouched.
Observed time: 2h07
